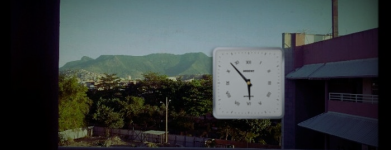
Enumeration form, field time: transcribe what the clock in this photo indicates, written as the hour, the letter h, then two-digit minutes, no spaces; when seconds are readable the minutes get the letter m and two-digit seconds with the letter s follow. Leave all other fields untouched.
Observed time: 5h53
